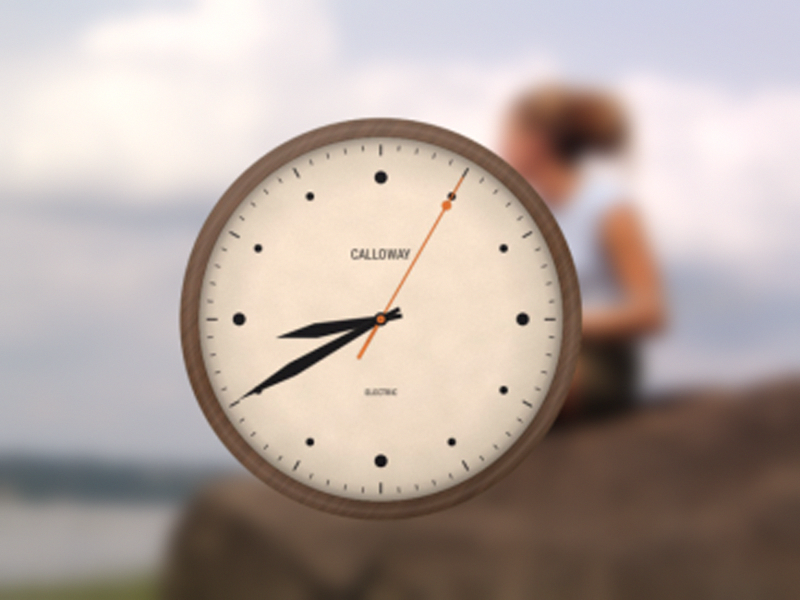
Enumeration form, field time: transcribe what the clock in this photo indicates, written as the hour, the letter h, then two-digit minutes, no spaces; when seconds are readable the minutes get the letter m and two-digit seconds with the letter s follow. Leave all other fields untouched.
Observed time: 8h40m05s
